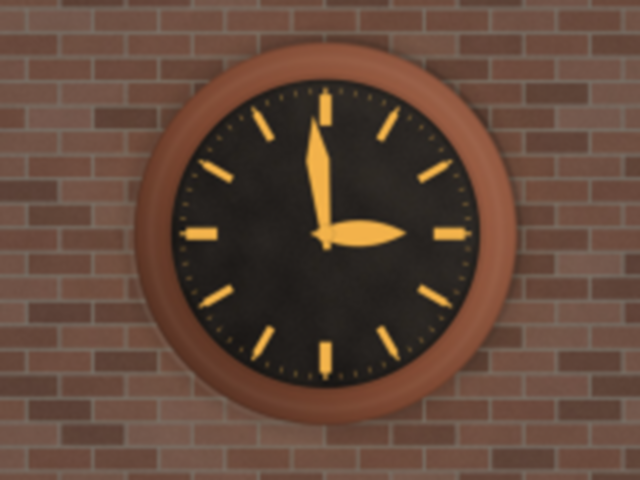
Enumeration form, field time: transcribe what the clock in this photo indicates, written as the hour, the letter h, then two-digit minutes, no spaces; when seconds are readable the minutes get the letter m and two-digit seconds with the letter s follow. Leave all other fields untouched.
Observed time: 2h59
